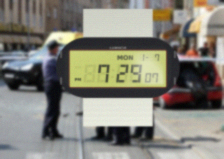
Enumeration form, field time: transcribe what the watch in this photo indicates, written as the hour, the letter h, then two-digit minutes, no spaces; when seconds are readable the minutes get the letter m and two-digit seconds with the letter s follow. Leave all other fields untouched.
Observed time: 7h29
